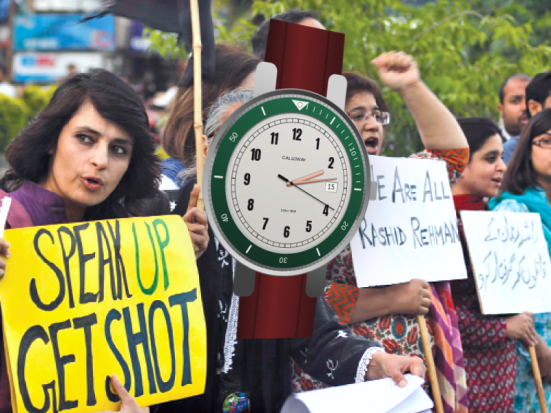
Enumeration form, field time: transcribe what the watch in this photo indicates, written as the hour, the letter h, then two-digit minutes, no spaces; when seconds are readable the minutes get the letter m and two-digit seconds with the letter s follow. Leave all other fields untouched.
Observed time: 2h13m19s
